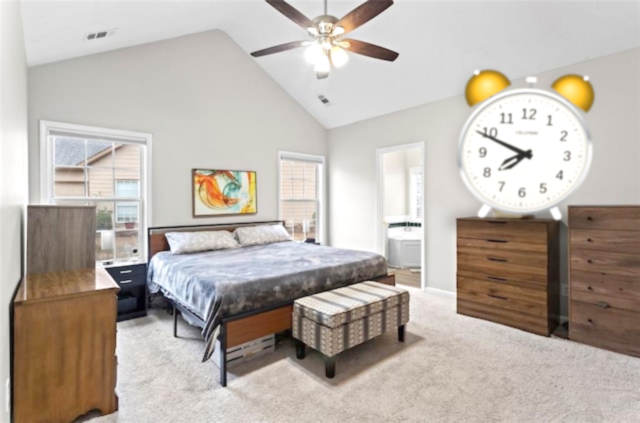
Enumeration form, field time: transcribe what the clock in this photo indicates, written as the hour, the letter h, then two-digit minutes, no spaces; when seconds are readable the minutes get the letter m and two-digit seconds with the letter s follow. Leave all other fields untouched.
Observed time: 7h49
